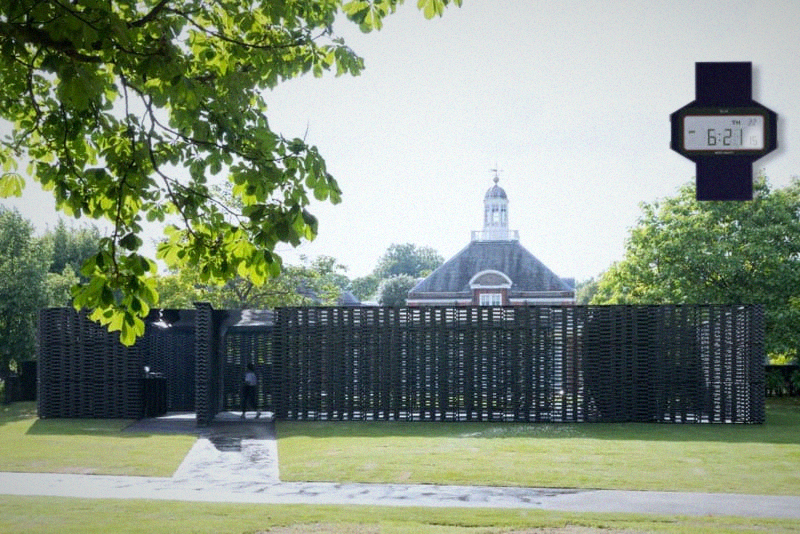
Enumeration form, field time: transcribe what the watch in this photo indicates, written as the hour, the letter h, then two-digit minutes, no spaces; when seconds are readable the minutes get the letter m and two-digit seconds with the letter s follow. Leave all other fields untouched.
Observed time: 6h21
